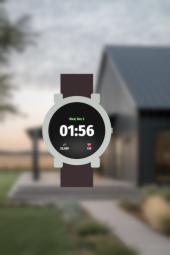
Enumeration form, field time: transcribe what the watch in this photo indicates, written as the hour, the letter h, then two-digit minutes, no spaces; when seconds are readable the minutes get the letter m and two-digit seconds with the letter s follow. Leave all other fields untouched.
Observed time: 1h56
